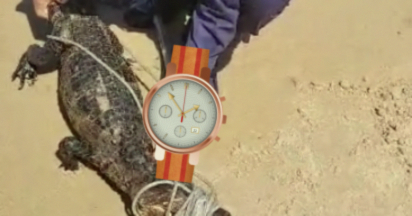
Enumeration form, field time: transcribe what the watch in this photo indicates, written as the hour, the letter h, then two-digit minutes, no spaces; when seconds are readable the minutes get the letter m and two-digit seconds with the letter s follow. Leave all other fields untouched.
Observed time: 1h53
